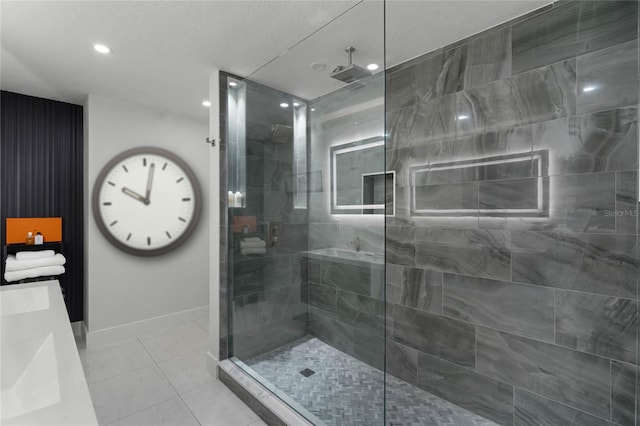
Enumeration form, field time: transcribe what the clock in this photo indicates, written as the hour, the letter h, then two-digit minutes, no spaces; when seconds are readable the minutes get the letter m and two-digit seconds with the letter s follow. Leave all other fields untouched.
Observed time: 10h02
